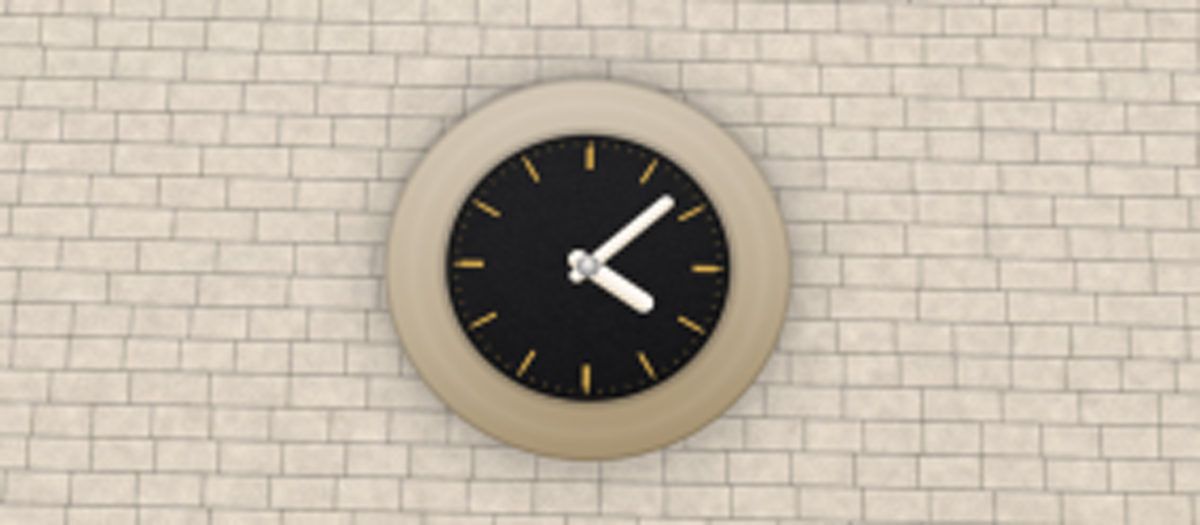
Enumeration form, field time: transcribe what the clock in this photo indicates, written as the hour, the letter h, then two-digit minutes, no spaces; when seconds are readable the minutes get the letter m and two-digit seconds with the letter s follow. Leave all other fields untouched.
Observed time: 4h08
